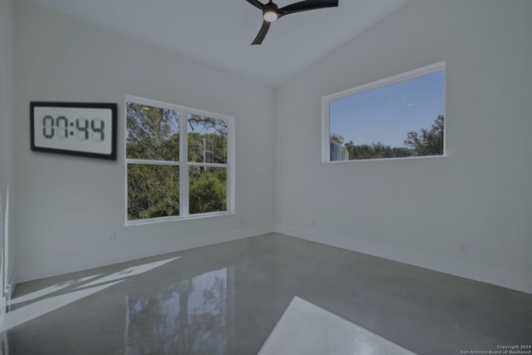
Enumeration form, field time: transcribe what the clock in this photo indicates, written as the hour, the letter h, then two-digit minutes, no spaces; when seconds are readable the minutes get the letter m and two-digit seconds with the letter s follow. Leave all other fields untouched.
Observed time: 7h44
